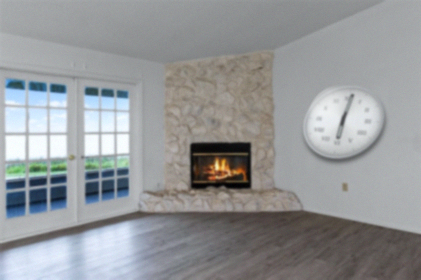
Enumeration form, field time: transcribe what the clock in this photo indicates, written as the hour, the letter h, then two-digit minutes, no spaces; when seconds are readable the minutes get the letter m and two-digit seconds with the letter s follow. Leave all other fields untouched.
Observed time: 6h01
